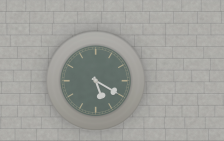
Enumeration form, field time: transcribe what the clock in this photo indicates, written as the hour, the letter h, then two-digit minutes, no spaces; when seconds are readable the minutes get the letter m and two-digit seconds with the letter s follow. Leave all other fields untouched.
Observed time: 5h20
